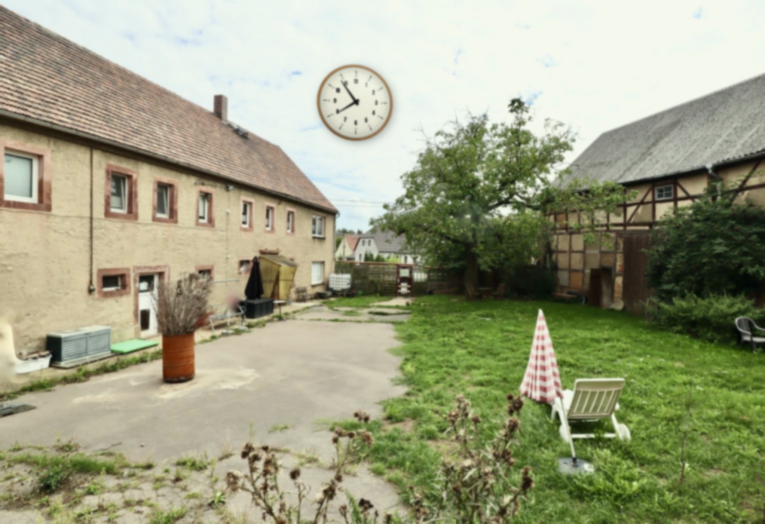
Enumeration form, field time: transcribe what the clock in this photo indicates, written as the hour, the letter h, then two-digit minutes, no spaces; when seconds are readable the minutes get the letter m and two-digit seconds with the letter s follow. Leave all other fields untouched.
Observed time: 7h54
